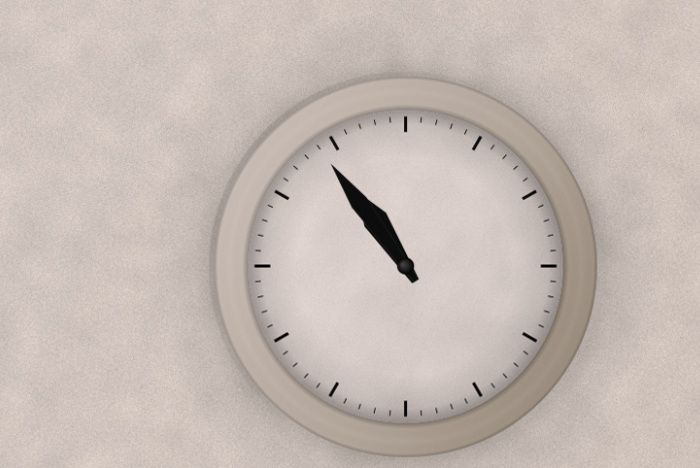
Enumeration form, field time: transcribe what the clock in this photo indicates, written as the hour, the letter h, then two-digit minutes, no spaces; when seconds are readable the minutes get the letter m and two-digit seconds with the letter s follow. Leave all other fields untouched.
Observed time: 10h54
